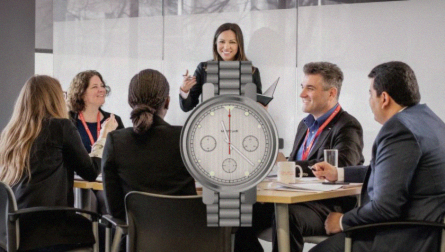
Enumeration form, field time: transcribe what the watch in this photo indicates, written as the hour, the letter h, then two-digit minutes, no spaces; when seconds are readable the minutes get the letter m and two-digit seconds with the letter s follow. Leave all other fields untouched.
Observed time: 11h22
